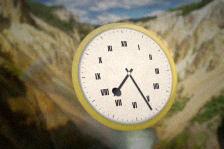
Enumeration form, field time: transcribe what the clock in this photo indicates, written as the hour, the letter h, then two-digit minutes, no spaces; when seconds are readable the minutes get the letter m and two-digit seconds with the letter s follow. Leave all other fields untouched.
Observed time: 7h26
